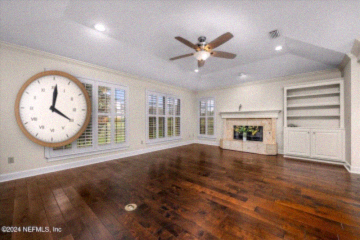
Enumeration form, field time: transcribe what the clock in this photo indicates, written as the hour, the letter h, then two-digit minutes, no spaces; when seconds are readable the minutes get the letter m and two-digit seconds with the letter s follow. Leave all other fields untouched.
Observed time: 4h01
